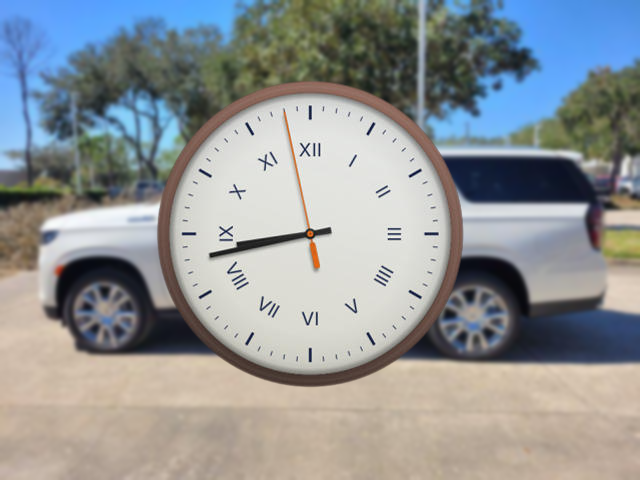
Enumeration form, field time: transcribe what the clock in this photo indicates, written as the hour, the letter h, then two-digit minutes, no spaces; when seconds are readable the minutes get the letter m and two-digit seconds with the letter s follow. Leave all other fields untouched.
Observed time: 8h42m58s
